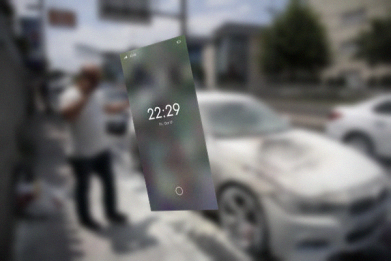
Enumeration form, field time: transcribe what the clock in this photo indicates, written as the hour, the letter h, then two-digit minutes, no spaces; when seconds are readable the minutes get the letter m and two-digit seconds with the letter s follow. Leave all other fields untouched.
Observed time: 22h29
